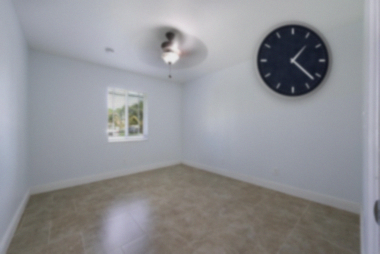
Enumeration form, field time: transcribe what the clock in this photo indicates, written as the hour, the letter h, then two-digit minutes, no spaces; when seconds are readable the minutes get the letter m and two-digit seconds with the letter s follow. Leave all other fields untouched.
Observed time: 1h22
